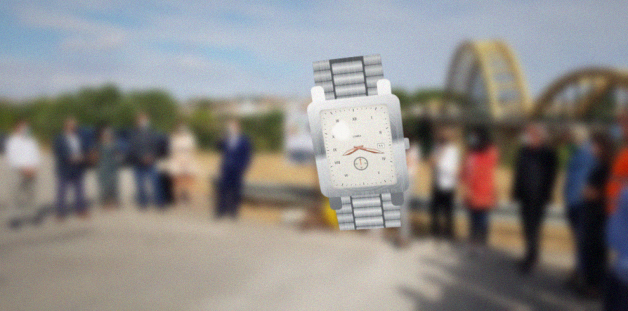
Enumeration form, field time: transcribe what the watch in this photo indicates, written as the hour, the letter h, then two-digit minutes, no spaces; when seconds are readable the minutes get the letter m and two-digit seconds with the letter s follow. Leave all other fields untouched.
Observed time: 8h18
